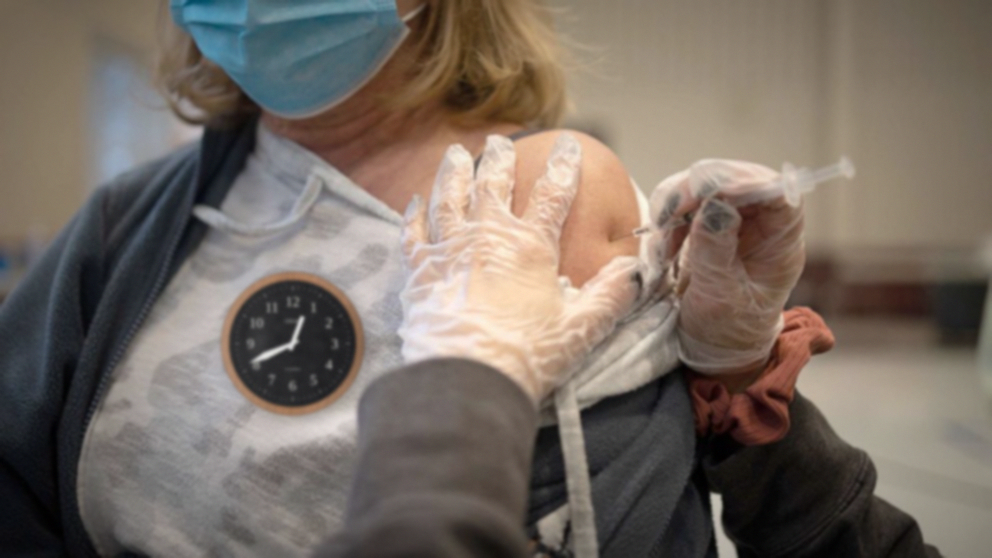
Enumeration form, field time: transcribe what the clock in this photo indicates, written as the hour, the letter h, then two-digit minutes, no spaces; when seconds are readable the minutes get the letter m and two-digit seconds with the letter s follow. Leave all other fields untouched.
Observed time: 12h41
